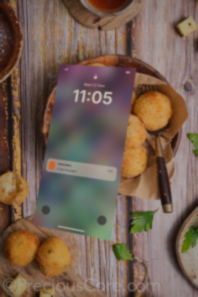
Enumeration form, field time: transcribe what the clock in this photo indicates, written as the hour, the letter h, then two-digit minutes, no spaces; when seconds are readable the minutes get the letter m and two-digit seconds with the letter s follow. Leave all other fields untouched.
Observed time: 11h05
